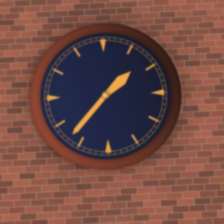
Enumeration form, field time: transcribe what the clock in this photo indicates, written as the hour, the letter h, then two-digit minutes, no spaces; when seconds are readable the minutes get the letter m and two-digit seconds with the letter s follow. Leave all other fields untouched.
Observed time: 1h37
